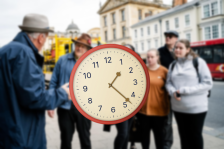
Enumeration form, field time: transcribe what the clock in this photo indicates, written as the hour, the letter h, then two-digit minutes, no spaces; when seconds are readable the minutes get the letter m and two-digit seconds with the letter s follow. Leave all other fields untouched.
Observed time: 1h23
